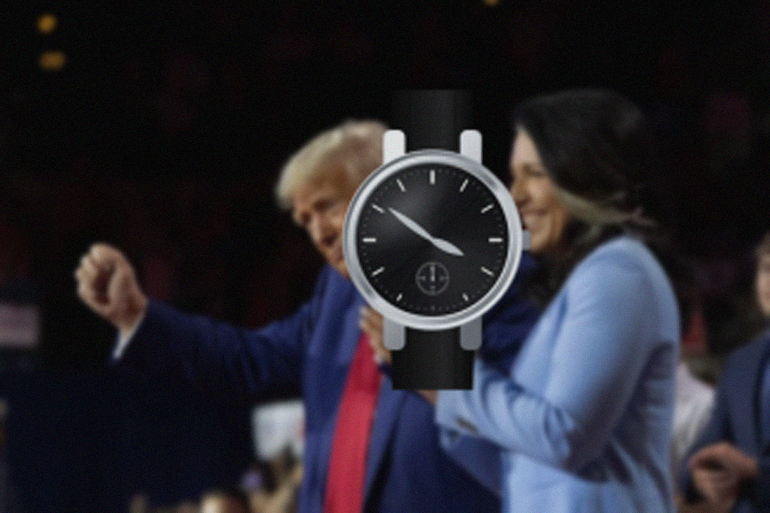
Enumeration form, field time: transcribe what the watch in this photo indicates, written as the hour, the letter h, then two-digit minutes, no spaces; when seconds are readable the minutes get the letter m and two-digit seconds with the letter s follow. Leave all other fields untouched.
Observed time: 3h51
